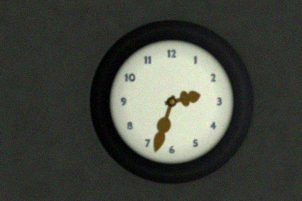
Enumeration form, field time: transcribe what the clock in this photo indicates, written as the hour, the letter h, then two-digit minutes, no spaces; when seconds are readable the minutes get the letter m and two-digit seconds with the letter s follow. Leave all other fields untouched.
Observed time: 2h33
